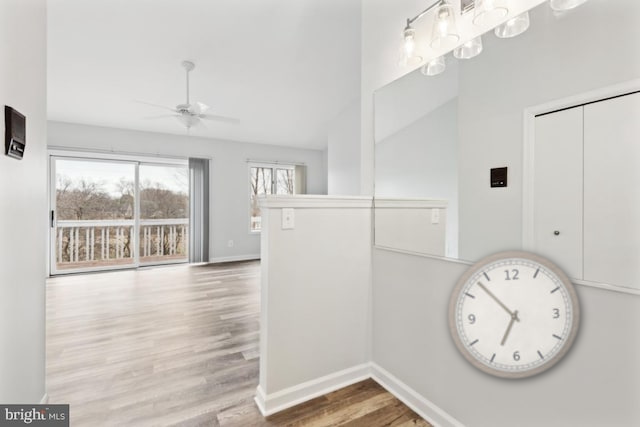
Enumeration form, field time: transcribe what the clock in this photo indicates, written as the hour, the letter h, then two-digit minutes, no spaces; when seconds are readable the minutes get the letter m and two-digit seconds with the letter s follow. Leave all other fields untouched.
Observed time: 6h53
